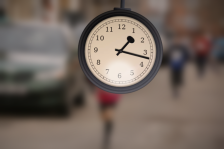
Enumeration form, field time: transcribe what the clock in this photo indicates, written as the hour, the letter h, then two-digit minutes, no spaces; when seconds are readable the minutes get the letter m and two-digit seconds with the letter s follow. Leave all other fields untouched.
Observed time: 1h17
